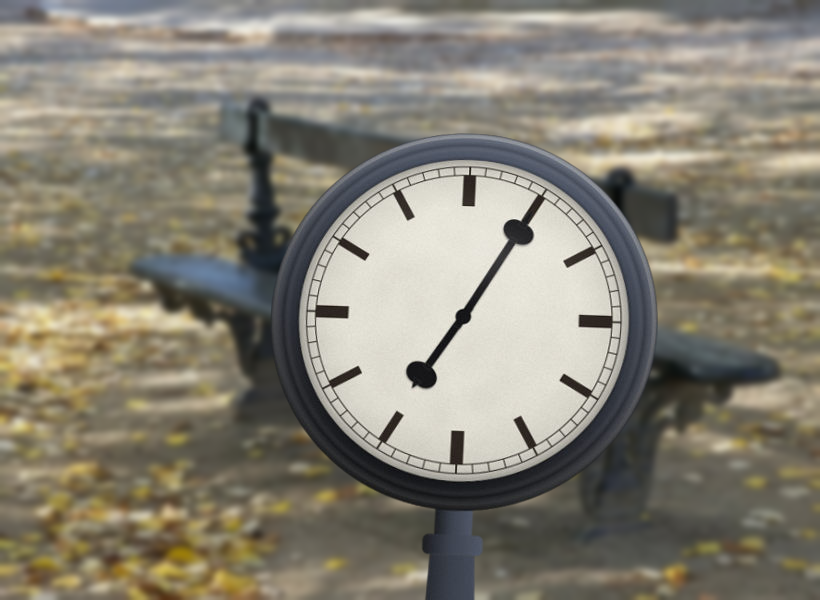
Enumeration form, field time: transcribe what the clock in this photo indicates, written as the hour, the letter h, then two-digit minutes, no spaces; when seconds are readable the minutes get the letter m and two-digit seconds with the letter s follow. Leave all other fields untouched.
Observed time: 7h05
